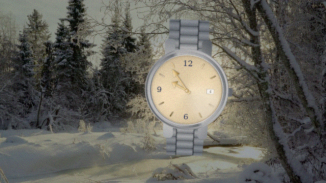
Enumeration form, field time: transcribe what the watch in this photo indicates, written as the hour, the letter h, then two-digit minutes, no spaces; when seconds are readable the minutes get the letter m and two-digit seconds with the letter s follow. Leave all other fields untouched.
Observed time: 9h54
